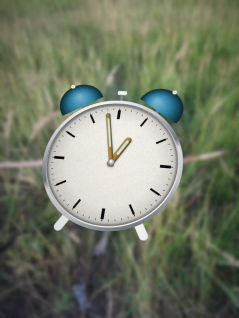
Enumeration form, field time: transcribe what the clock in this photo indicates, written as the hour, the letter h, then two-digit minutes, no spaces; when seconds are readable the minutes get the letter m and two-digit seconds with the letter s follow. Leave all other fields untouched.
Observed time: 12h58
